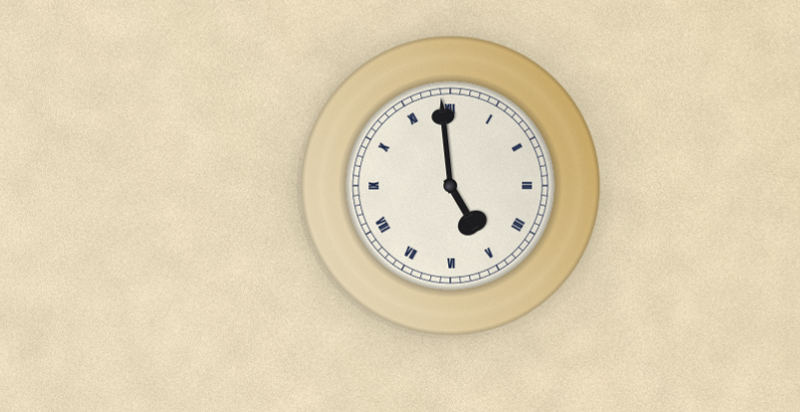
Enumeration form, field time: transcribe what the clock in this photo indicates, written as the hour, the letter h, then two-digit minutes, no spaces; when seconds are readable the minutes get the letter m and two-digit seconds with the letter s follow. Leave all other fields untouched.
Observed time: 4h59
